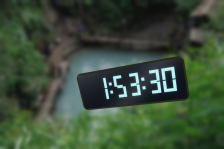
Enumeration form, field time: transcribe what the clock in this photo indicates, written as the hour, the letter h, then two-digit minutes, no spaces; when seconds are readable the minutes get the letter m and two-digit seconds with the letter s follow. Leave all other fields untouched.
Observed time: 1h53m30s
